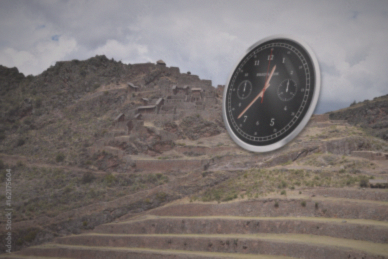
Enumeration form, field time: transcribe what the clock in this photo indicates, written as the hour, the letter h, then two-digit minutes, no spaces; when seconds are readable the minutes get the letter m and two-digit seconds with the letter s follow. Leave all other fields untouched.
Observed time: 12h37
